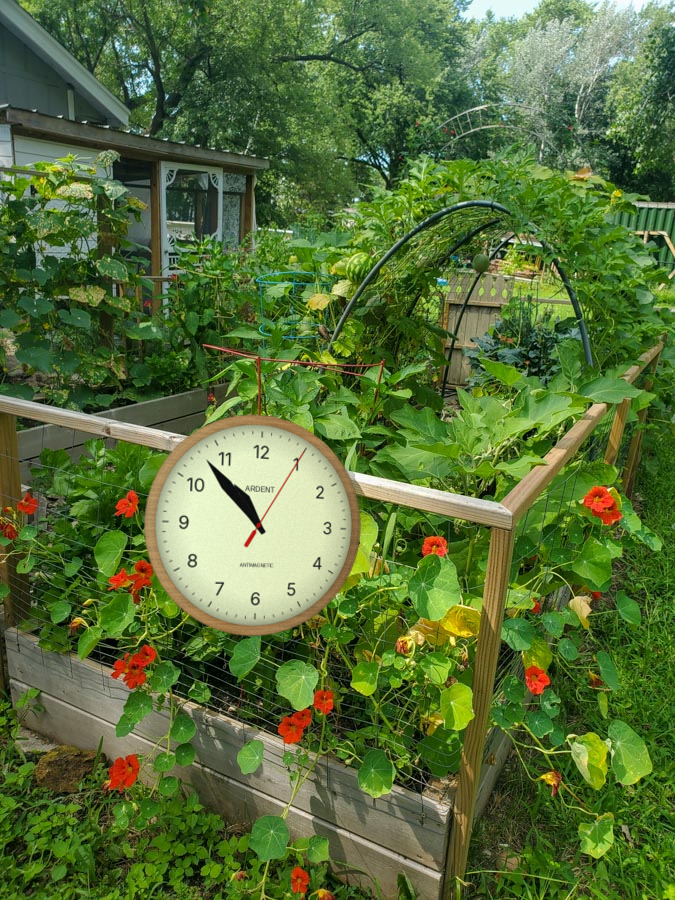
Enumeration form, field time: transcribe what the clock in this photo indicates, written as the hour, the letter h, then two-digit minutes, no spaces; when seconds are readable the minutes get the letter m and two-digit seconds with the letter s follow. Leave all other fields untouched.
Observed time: 10h53m05s
